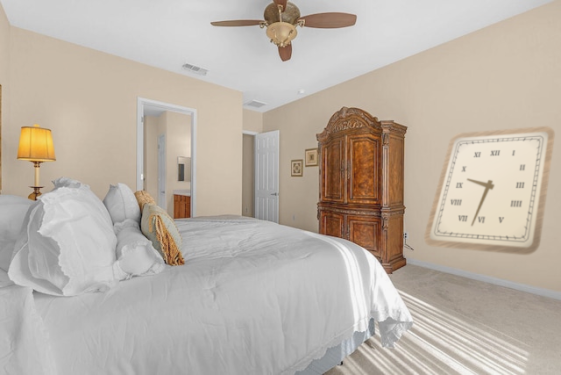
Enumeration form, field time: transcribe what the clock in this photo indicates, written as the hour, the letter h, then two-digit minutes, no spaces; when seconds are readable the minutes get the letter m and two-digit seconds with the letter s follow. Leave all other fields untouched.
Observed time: 9h32
